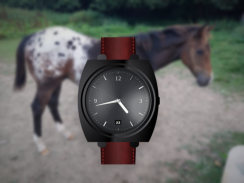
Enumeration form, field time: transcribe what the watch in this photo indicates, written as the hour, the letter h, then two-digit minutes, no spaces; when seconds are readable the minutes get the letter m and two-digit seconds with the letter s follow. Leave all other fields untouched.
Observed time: 4h43
